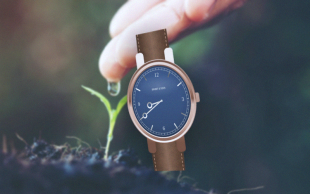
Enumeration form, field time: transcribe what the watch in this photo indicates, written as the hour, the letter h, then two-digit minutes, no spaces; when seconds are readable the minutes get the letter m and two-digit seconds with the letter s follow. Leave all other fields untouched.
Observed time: 8h40
